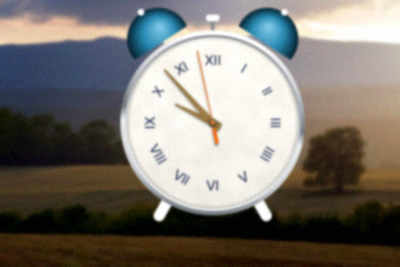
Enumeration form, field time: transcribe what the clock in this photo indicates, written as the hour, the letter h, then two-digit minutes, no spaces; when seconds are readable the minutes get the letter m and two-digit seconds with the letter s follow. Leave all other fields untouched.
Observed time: 9h52m58s
